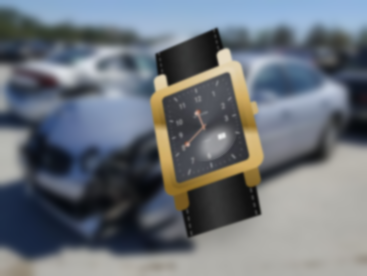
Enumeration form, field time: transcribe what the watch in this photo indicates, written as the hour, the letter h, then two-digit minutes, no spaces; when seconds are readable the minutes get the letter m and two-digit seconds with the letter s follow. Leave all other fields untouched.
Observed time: 11h40
